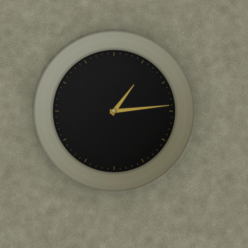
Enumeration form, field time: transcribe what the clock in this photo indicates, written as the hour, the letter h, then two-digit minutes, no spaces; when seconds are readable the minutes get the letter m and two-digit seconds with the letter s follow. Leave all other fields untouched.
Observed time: 1h14
